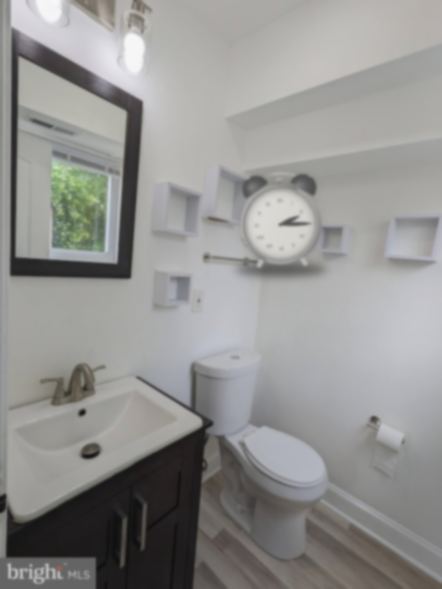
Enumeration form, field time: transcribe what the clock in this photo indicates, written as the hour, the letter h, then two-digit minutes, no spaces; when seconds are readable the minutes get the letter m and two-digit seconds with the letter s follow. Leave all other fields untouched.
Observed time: 2h15
